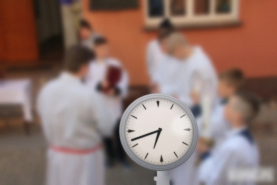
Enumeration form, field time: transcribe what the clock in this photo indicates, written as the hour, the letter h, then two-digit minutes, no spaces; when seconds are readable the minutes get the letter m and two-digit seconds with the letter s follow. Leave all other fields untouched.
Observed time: 6h42
